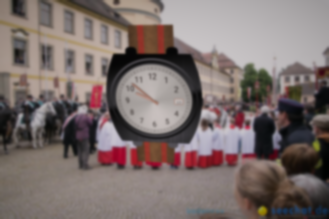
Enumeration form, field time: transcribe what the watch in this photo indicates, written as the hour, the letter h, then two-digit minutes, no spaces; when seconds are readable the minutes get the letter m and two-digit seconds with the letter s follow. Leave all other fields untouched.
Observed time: 9h52
